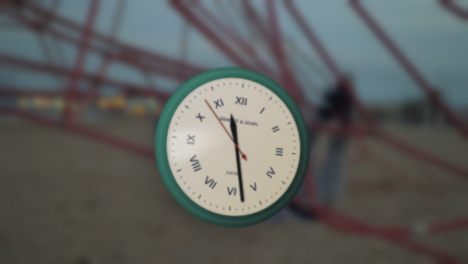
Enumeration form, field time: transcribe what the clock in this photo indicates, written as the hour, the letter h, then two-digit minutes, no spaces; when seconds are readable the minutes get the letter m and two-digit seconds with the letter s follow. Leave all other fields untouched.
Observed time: 11h27m53s
